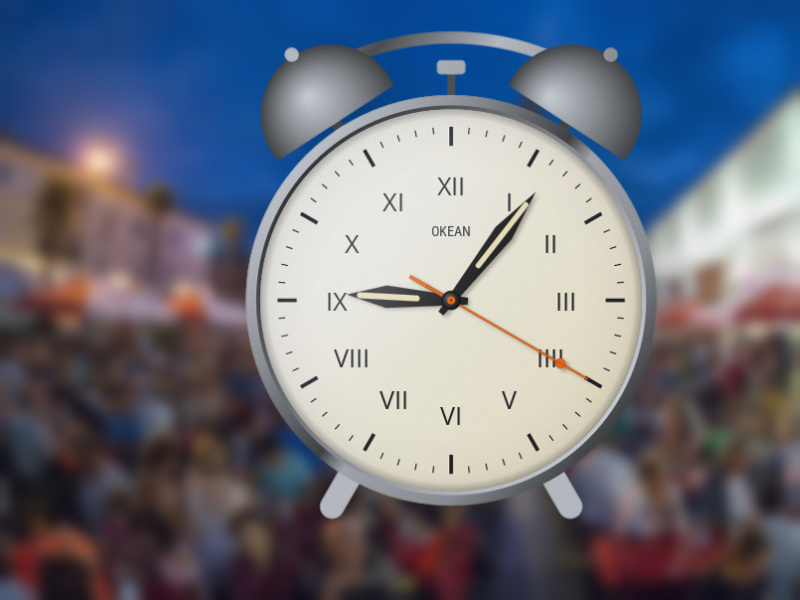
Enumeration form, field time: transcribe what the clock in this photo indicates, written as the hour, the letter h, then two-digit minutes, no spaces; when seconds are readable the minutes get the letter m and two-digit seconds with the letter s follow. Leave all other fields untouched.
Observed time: 9h06m20s
